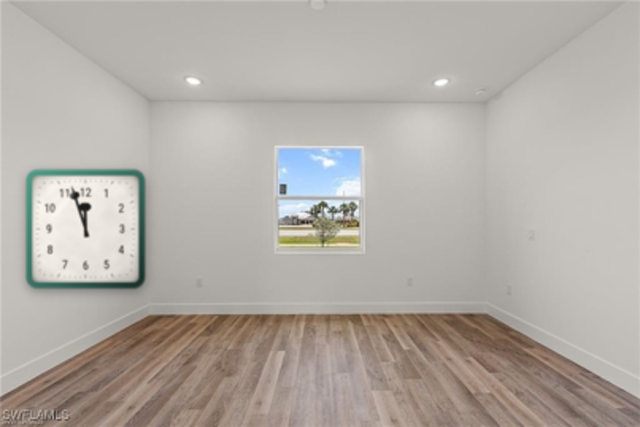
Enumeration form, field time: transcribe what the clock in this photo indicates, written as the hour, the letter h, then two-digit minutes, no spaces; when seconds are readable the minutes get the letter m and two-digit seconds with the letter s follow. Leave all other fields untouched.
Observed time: 11h57
